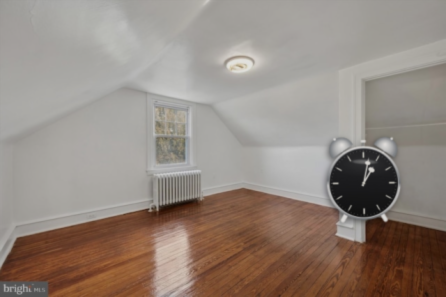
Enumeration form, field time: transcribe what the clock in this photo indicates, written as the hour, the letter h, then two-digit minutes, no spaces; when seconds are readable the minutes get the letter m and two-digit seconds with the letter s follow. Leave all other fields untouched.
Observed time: 1h02
